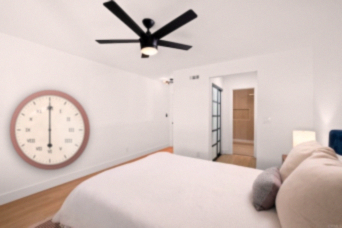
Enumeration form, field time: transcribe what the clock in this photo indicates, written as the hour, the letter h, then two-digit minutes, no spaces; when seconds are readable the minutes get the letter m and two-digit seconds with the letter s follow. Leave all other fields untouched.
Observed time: 6h00
